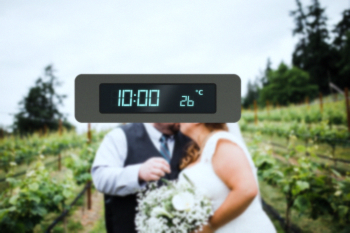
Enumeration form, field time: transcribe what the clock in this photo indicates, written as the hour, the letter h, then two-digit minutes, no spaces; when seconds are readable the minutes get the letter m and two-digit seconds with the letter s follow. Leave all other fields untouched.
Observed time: 10h00
